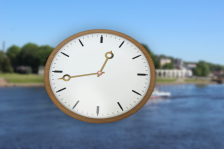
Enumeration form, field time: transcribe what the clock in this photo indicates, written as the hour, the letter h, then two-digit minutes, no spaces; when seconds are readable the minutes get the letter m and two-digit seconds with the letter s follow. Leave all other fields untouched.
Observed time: 12h43
